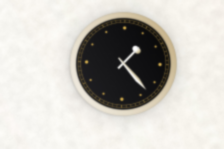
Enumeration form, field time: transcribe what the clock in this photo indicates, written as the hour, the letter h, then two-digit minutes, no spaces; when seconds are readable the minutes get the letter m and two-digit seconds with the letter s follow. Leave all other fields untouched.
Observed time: 1h23
